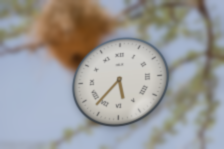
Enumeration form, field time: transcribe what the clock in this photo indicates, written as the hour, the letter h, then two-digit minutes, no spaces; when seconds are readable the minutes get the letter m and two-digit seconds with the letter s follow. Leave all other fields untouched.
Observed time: 5h37
